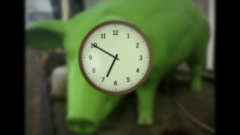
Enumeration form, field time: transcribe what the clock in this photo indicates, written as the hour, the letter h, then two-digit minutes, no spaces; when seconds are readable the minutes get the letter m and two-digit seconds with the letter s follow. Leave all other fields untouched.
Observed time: 6h50
